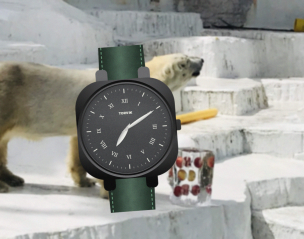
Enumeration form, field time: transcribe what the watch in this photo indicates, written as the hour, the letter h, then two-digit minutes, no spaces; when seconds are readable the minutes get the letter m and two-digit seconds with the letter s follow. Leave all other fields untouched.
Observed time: 7h10
